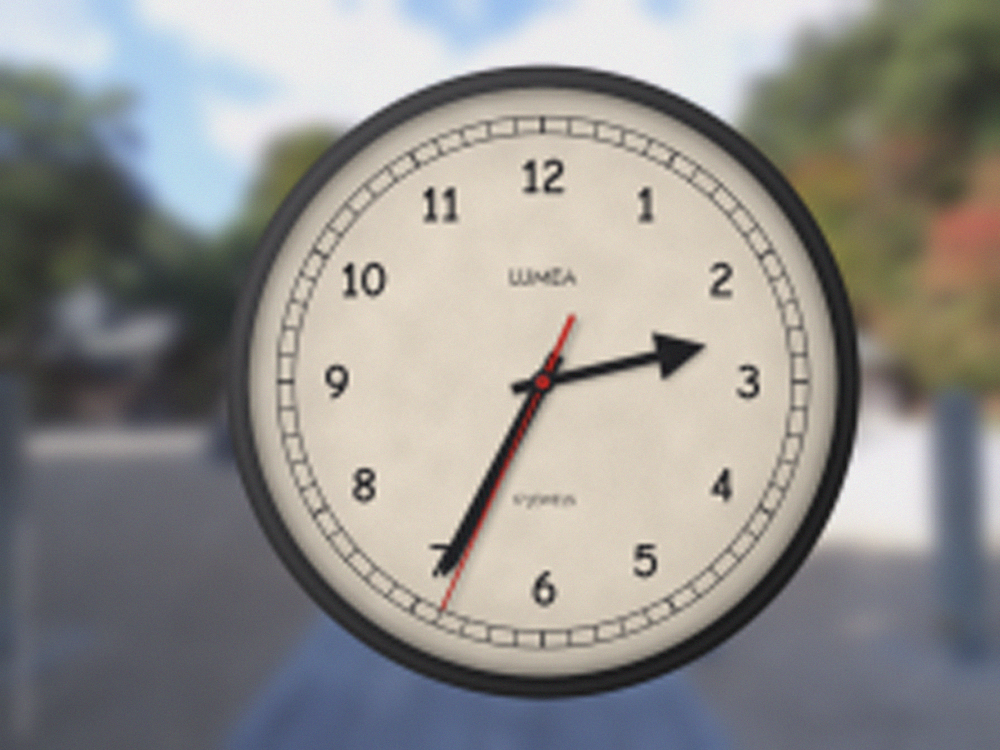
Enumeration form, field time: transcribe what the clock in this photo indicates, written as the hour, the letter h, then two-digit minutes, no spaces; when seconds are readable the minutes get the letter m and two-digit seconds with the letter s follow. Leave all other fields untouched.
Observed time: 2h34m34s
